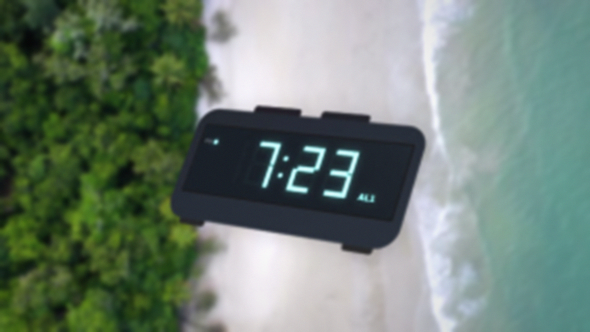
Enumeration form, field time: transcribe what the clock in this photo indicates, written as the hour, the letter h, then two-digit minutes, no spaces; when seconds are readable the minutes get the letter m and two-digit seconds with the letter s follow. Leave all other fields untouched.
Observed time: 7h23
